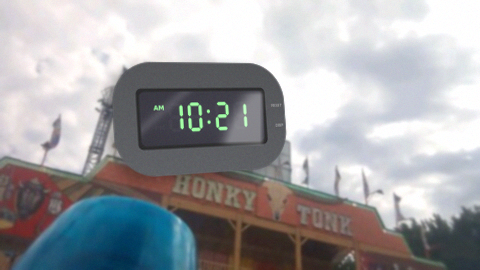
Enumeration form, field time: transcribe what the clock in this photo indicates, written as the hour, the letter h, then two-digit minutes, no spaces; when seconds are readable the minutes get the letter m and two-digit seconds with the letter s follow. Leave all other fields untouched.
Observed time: 10h21
